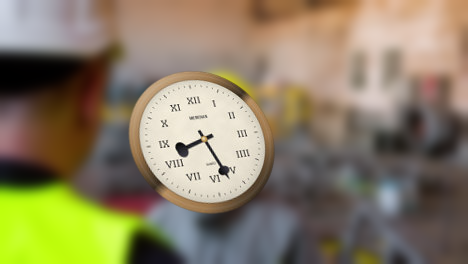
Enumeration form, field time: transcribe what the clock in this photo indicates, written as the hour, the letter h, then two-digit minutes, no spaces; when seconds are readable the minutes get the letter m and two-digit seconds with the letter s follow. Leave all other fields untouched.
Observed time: 8h27
